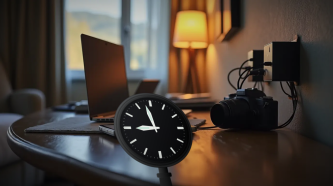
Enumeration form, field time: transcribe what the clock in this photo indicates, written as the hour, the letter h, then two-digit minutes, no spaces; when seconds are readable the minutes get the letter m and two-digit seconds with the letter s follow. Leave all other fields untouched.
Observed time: 8h58
